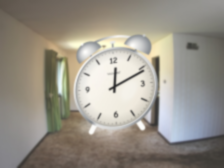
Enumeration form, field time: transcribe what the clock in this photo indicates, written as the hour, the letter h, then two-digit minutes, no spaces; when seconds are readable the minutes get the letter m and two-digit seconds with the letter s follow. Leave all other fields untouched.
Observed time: 12h11
